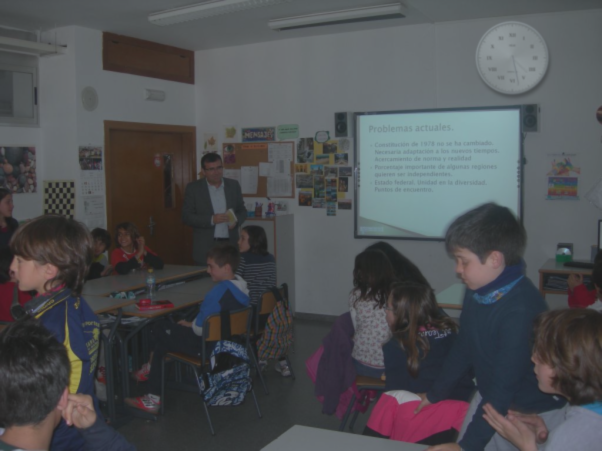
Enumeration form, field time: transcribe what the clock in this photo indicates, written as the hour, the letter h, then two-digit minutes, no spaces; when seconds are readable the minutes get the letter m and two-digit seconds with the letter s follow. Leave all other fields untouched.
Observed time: 4h28
